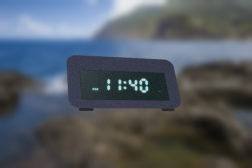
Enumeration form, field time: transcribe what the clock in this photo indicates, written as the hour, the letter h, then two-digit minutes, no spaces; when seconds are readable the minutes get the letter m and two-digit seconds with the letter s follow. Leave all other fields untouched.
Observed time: 11h40
